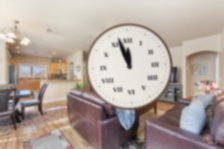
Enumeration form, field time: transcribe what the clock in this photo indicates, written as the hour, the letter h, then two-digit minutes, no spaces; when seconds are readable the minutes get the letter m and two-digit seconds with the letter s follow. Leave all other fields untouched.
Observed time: 11h57
